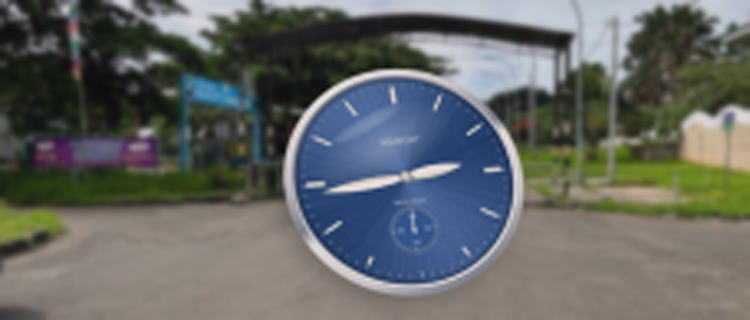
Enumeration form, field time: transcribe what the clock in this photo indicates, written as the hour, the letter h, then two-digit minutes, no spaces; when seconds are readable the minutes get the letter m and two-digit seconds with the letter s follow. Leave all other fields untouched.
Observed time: 2h44
